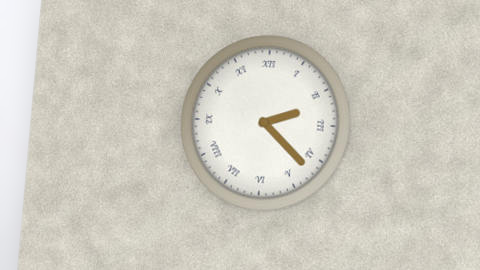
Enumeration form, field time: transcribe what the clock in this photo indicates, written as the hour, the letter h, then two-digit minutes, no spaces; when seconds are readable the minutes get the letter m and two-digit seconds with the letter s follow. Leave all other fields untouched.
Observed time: 2h22
